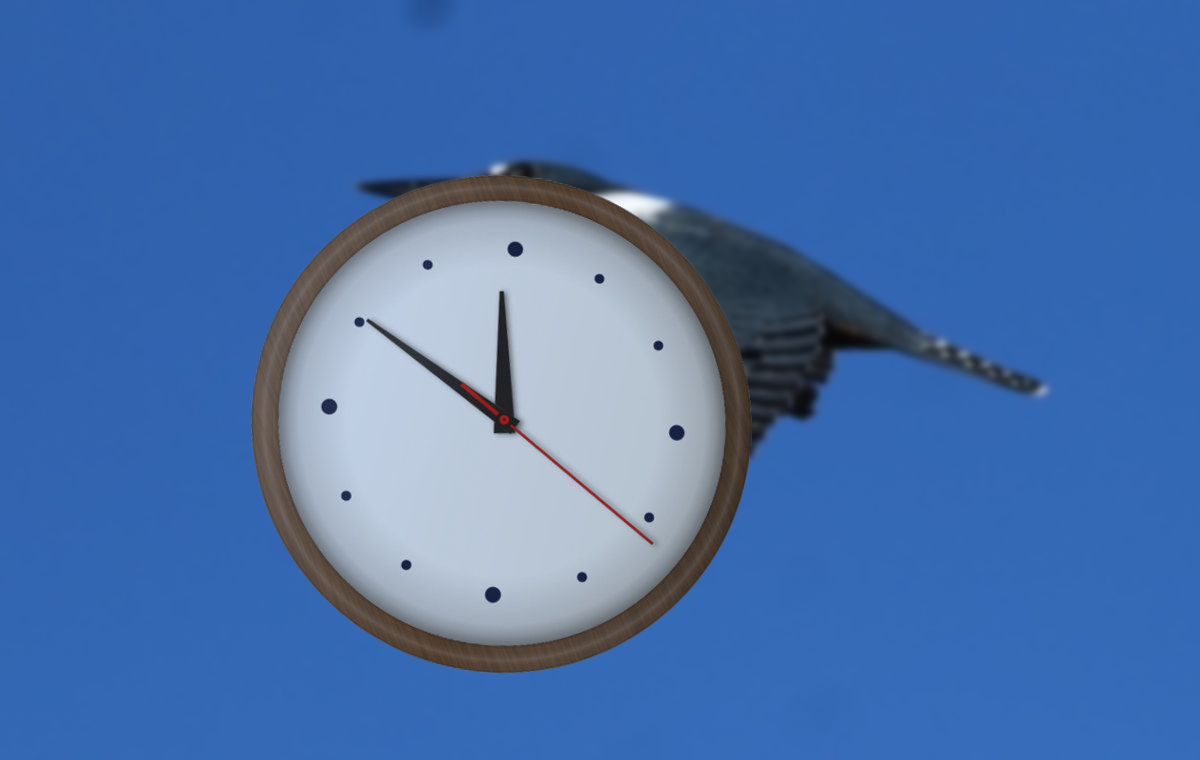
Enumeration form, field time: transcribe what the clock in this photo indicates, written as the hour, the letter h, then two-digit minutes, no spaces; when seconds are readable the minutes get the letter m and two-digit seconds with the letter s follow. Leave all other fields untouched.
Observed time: 11h50m21s
